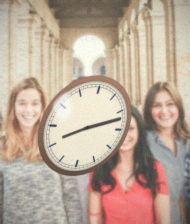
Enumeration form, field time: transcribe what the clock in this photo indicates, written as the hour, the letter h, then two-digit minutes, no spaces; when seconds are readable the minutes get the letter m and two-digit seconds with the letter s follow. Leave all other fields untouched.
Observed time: 8h12
